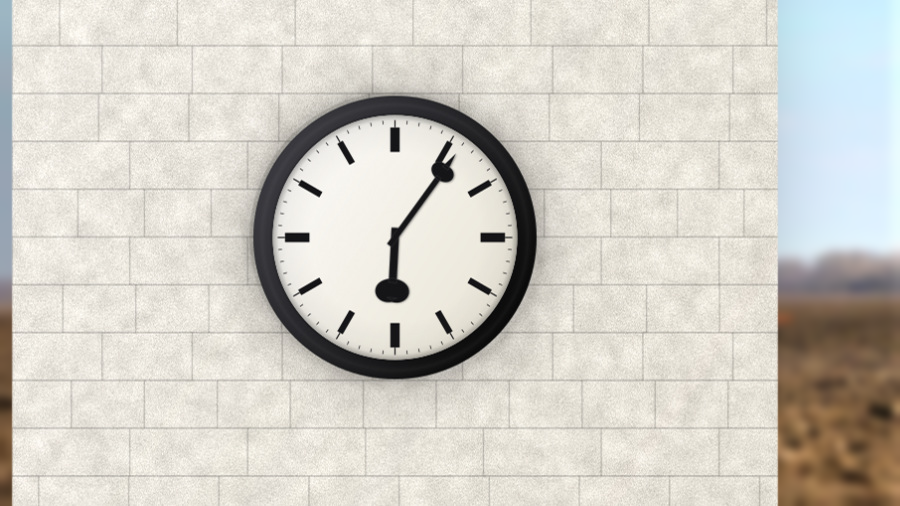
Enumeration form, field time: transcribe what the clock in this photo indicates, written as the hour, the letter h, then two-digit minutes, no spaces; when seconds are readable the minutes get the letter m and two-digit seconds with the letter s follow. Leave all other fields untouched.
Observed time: 6h06
